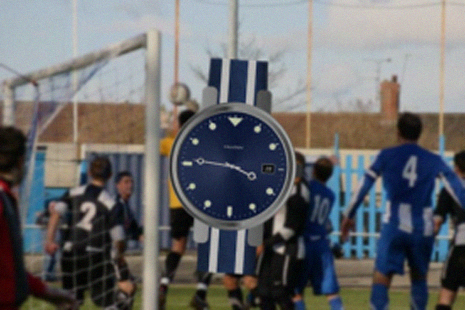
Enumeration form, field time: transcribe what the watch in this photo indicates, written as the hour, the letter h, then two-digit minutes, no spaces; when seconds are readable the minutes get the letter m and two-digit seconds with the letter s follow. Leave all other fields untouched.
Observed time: 3h46
